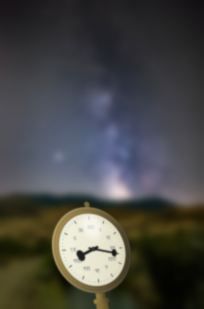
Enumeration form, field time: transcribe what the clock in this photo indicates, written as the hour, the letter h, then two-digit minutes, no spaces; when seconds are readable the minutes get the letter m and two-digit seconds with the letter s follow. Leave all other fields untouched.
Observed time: 8h17
